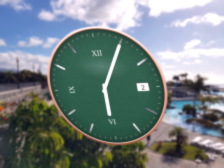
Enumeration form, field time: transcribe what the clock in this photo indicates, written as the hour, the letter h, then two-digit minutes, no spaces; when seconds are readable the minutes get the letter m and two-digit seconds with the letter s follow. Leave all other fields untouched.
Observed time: 6h05
